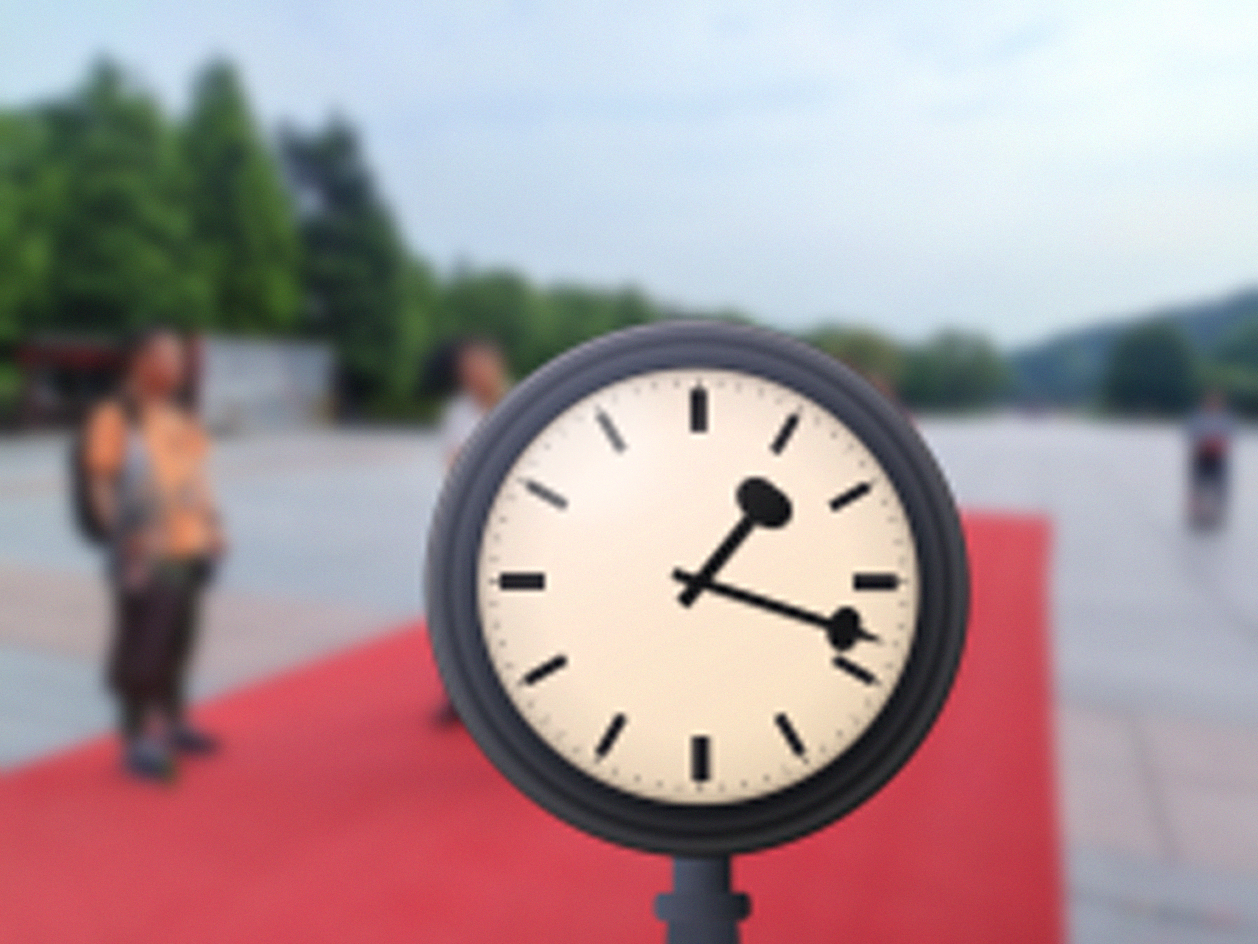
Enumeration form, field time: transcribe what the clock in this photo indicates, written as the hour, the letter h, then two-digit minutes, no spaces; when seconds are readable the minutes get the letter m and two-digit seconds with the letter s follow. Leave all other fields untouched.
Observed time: 1h18
